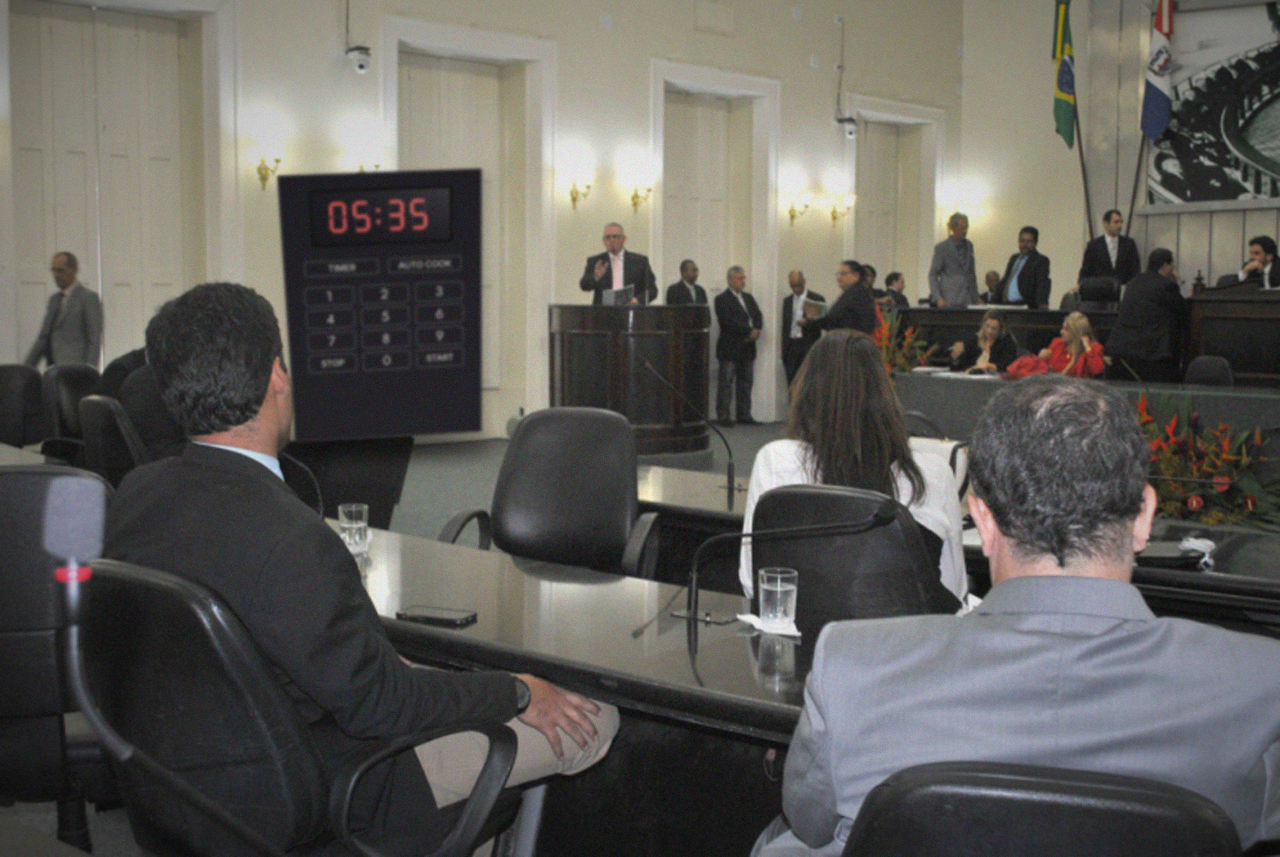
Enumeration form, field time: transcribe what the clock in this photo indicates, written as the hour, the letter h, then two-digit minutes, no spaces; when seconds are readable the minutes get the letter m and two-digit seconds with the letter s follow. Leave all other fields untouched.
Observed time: 5h35
